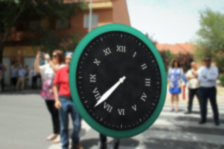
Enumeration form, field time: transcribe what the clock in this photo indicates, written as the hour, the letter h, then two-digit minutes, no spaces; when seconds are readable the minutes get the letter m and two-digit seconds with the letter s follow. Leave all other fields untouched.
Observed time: 7h38
